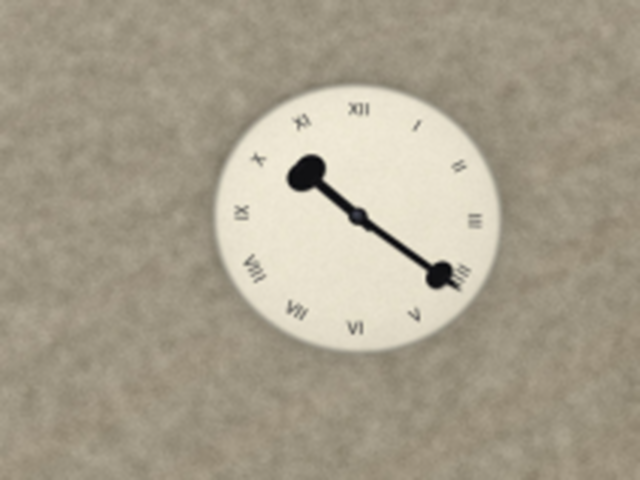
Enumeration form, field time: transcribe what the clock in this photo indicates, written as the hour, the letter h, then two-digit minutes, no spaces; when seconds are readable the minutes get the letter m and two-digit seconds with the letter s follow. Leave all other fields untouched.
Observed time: 10h21
